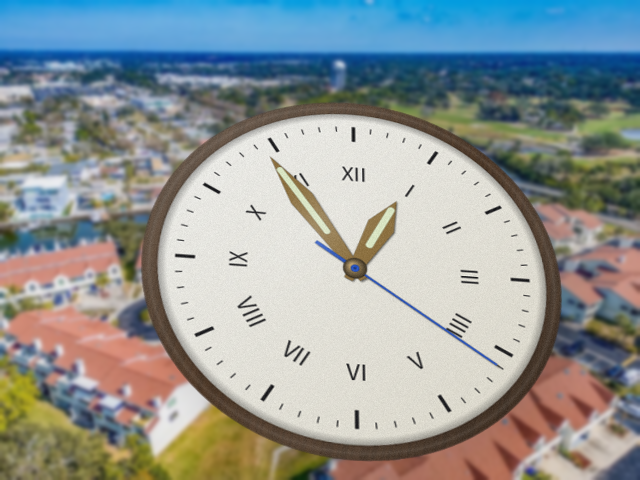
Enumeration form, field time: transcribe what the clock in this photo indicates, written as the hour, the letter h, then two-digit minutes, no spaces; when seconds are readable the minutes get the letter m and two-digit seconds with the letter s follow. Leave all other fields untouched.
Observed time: 12h54m21s
